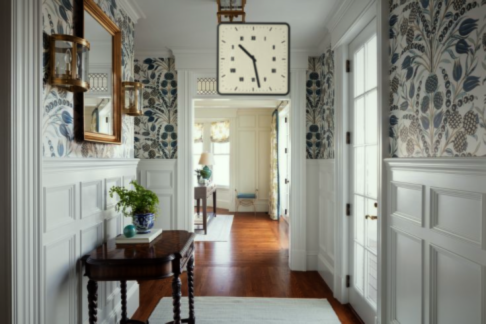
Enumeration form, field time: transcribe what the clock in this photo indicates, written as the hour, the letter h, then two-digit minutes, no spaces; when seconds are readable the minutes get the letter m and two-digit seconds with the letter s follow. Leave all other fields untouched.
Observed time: 10h28
